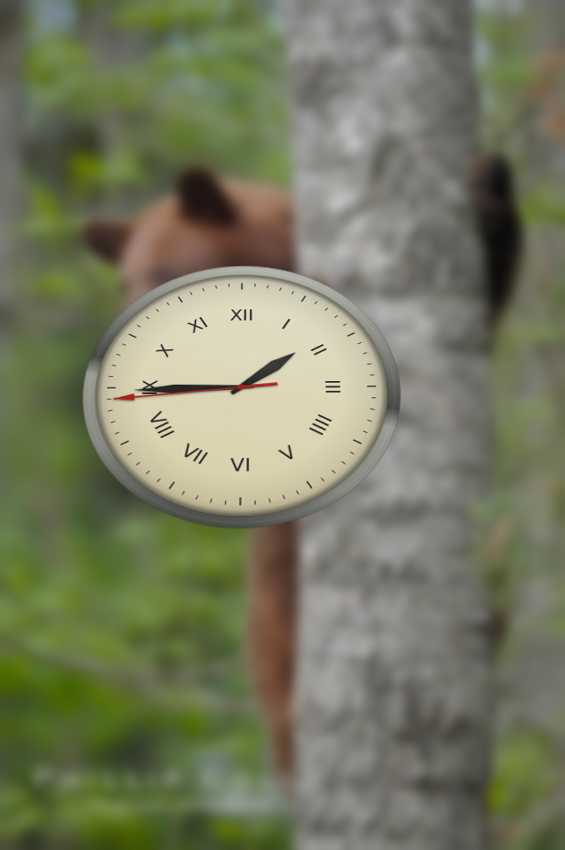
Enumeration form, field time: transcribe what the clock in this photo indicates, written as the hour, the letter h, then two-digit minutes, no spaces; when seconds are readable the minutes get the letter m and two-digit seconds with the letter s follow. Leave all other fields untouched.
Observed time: 1h44m44s
